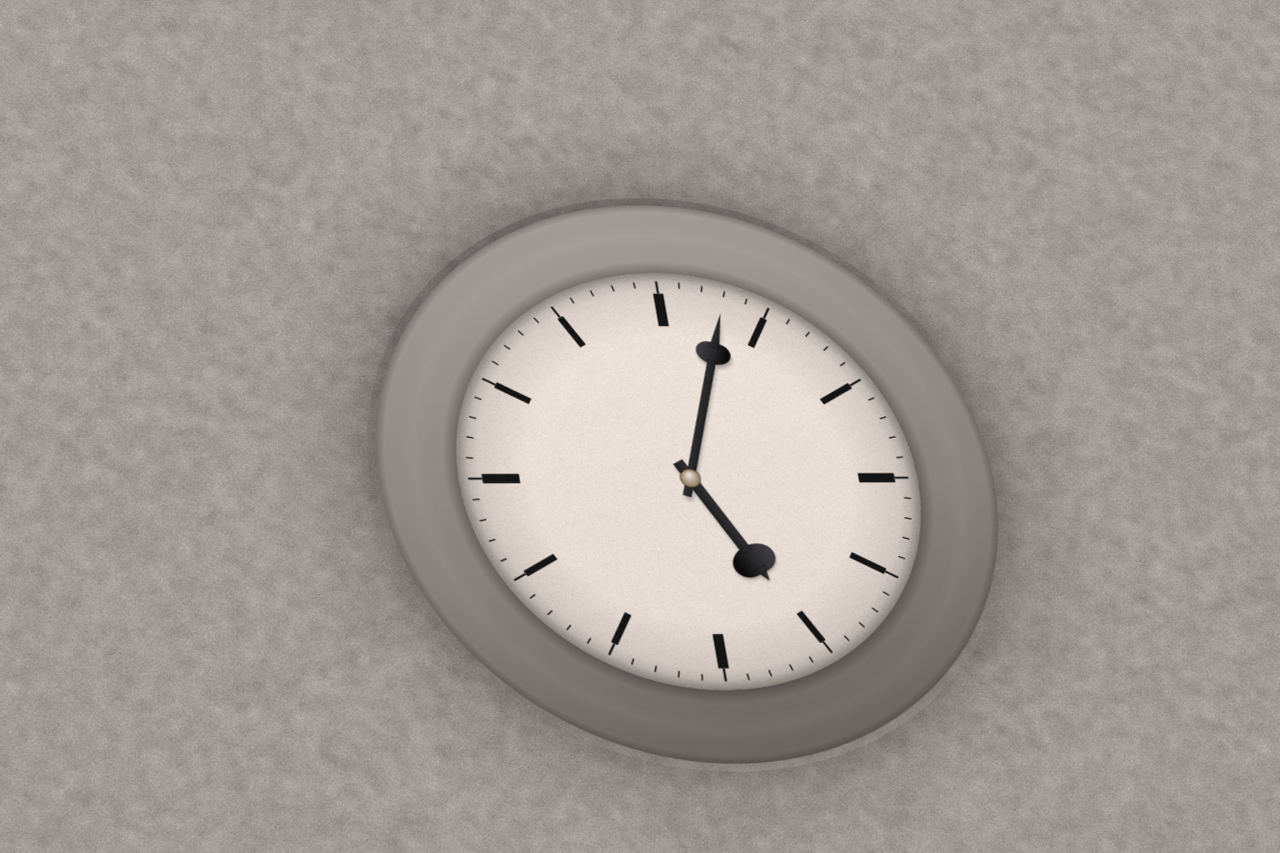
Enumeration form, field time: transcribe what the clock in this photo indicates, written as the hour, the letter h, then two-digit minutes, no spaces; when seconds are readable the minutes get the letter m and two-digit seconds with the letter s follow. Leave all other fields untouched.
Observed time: 5h03
